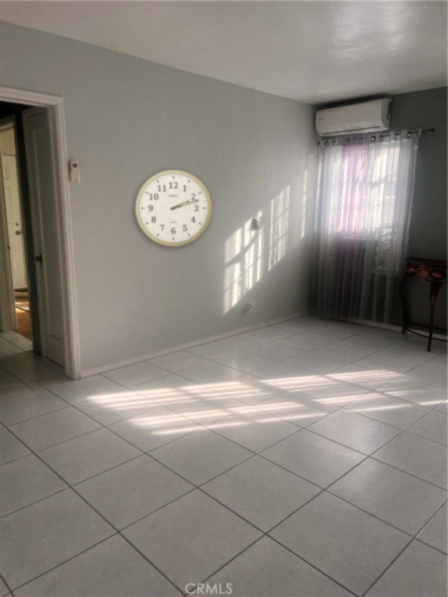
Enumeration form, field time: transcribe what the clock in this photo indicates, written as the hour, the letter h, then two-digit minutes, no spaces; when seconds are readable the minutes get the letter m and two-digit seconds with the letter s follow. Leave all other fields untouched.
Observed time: 2h12
